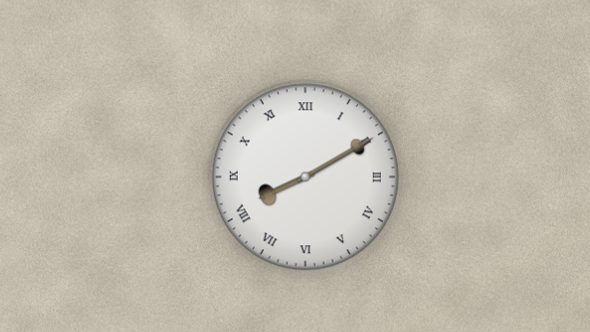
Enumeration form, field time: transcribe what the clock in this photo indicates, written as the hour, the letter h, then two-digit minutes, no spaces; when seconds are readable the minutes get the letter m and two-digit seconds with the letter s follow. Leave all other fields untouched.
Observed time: 8h10
